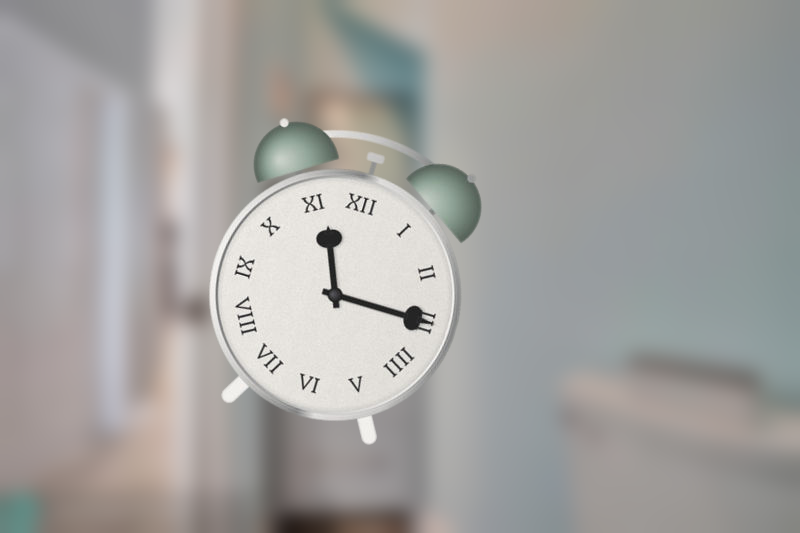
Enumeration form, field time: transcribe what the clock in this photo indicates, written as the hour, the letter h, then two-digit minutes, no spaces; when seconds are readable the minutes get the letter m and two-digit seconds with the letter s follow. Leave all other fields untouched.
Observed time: 11h15
